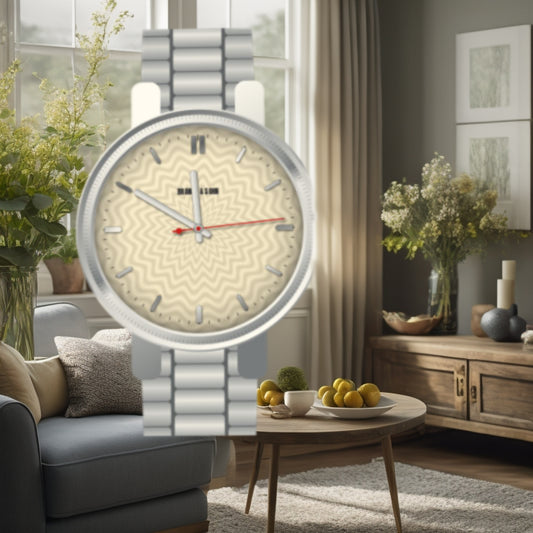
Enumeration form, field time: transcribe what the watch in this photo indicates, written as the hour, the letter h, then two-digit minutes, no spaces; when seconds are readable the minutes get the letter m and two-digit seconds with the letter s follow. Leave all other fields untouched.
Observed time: 11h50m14s
